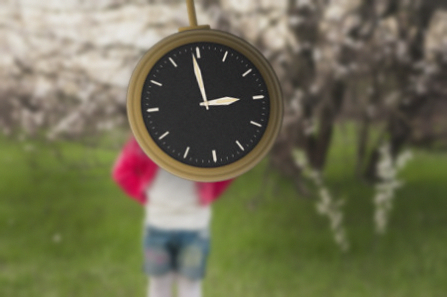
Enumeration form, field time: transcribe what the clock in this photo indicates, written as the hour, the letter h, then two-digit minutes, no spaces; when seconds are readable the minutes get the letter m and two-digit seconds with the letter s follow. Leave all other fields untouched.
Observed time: 2h59
